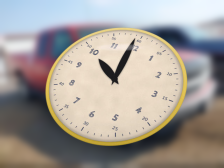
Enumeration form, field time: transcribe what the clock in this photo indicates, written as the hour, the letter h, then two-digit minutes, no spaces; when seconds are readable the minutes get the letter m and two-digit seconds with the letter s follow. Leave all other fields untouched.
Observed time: 9h59
